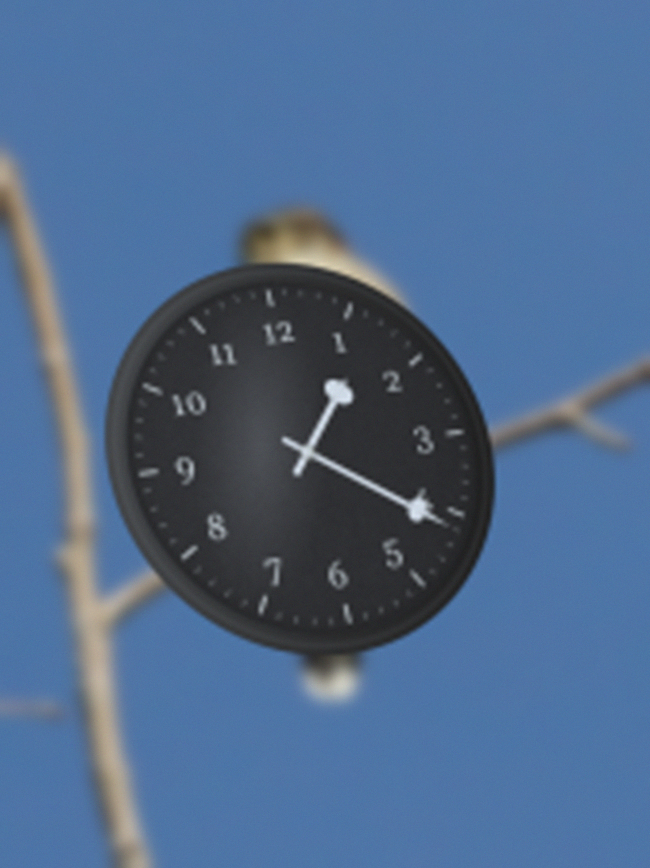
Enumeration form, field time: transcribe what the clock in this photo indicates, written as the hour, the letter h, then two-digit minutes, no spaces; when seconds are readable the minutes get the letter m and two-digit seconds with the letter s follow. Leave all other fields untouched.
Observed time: 1h21
